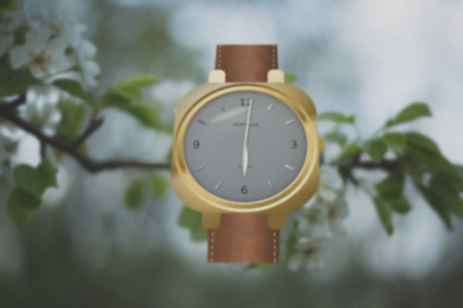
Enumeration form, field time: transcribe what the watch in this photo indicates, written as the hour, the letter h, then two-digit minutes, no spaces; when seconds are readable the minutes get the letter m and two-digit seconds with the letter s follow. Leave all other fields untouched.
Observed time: 6h01
